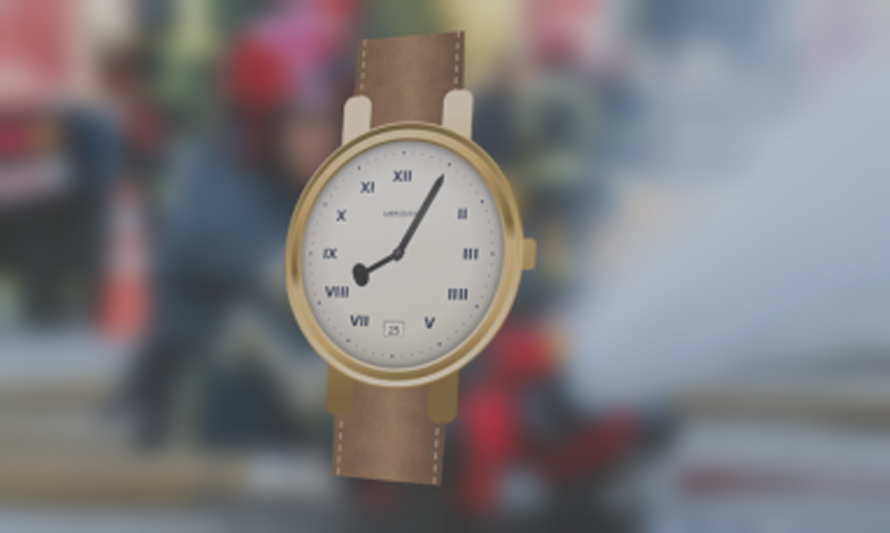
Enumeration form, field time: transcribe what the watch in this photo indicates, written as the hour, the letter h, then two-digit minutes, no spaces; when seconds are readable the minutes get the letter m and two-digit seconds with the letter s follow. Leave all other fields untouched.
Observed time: 8h05
